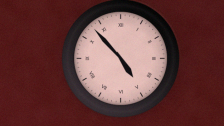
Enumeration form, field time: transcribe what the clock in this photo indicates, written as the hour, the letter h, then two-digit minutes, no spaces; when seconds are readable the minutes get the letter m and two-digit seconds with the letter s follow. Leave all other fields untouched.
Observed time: 4h53
